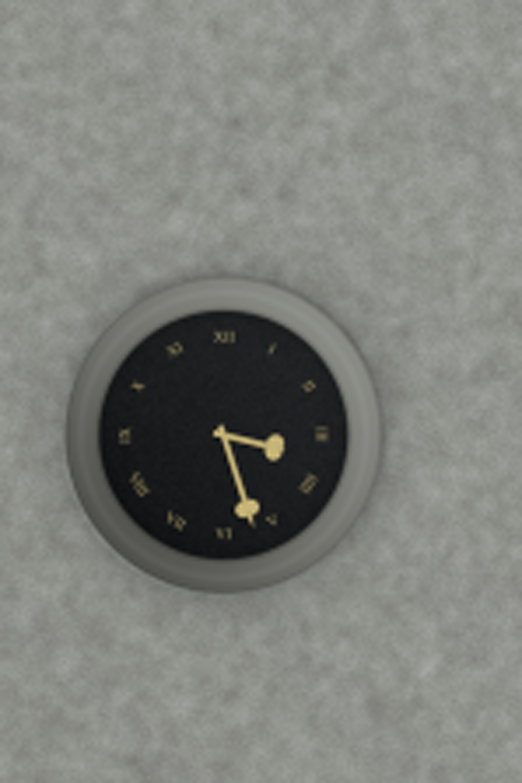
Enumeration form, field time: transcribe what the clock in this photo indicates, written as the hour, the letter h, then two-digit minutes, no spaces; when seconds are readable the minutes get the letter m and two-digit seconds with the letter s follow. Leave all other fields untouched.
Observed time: 3h27
